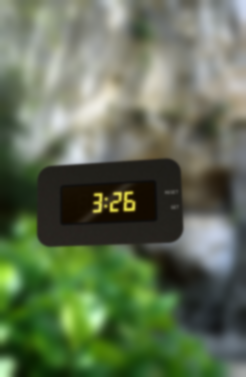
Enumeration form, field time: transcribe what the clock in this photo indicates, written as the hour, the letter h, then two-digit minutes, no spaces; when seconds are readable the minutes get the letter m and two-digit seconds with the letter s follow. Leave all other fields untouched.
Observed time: 3h26
